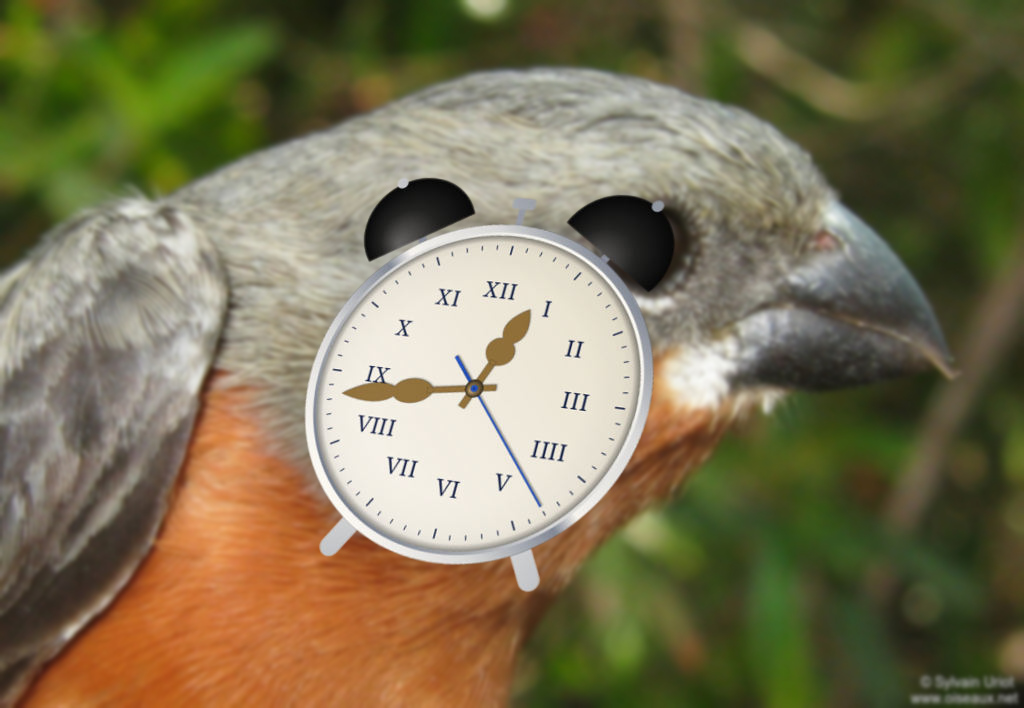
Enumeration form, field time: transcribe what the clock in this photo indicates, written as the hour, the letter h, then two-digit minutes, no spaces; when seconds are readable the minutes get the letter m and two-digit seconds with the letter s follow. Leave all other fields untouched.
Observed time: 12h43m23s
